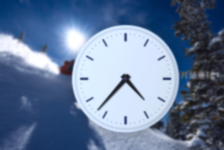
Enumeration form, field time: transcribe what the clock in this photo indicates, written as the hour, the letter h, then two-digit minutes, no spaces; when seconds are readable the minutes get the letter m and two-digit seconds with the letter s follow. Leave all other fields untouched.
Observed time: 4h37
